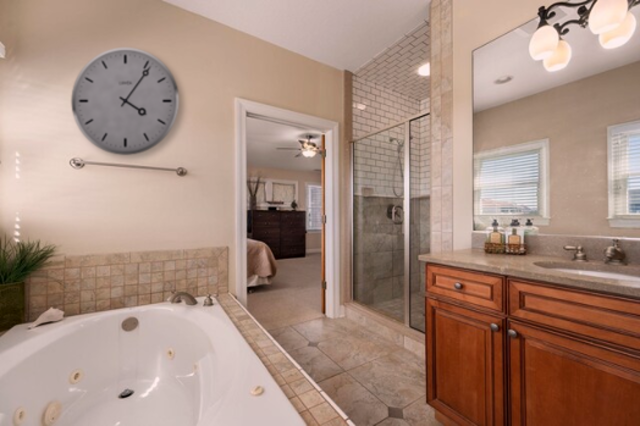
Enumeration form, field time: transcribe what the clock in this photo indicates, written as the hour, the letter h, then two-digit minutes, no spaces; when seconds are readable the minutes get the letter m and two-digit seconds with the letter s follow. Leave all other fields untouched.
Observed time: 4h06
